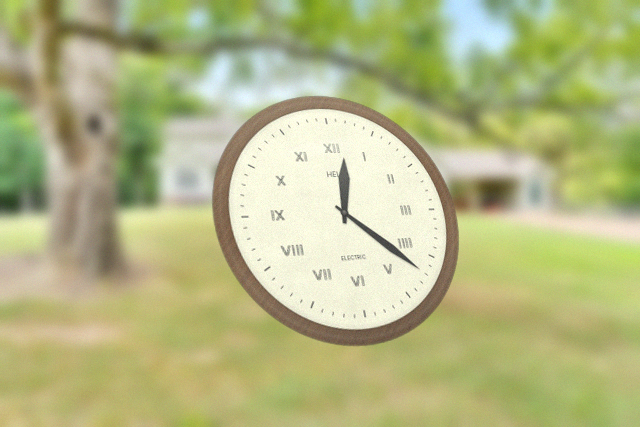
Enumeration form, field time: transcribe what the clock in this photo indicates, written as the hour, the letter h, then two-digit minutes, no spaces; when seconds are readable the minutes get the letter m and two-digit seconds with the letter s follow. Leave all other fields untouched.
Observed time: 12h22
